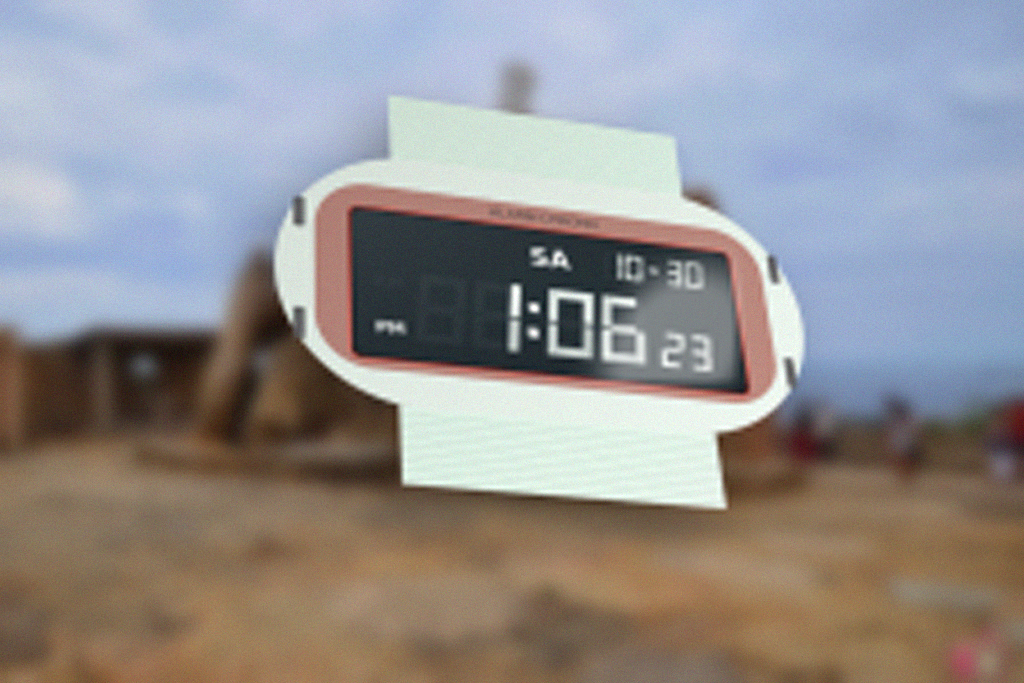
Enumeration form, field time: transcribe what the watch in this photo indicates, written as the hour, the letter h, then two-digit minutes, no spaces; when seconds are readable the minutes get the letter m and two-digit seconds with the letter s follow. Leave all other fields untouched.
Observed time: 1h06m23s
